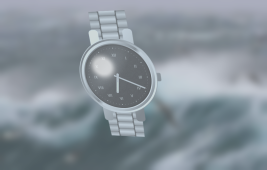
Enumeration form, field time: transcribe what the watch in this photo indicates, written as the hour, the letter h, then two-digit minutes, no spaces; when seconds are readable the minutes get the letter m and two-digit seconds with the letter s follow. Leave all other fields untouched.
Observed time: 6h19
